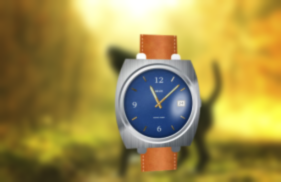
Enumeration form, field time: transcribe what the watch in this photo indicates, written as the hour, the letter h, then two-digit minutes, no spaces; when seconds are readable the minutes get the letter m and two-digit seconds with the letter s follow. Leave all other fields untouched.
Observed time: 11h08
